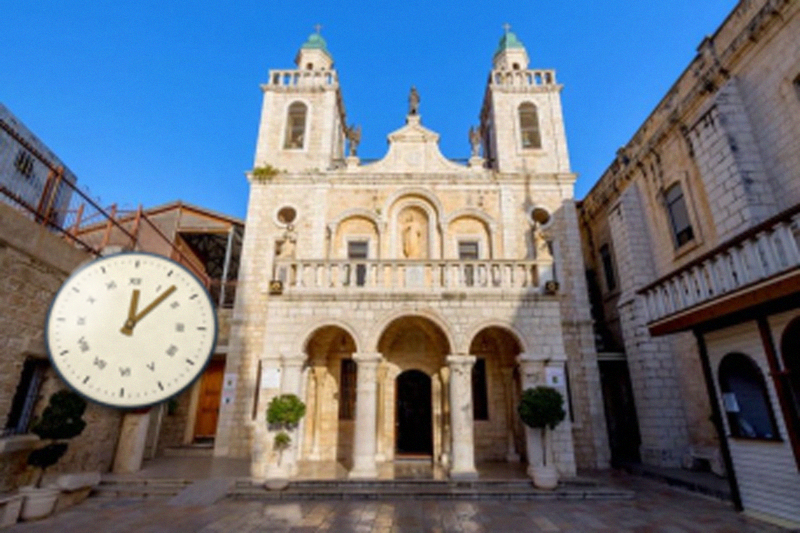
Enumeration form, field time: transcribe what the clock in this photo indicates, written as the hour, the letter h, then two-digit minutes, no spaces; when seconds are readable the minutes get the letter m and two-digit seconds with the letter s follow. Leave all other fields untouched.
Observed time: 12h07
